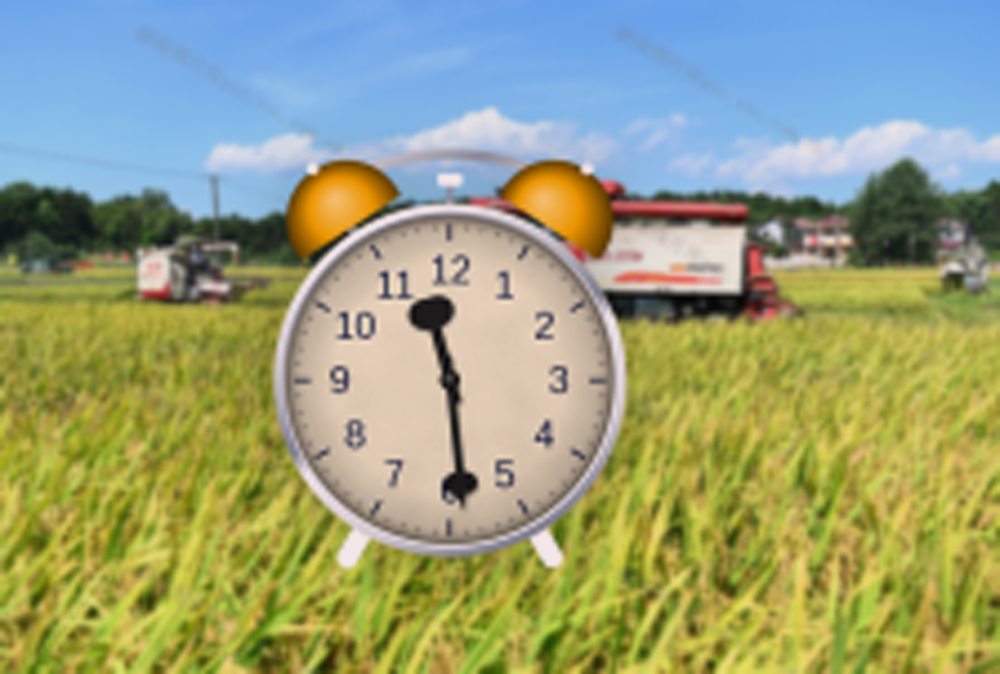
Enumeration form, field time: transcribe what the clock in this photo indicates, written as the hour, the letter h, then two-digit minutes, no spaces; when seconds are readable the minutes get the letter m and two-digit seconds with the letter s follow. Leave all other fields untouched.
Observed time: 11h29
